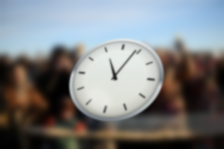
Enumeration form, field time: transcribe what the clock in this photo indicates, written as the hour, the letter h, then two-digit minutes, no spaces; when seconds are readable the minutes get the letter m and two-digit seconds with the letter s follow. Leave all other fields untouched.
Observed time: 11h04
